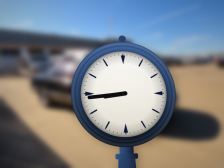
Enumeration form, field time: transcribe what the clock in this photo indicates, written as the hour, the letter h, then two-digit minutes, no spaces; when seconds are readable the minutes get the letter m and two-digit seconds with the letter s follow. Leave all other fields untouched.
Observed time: 8h44
